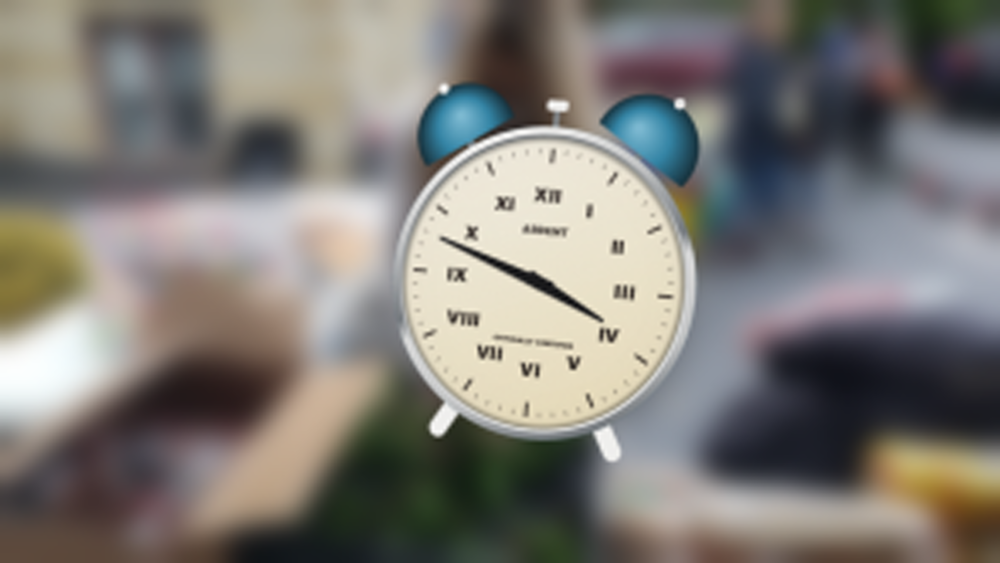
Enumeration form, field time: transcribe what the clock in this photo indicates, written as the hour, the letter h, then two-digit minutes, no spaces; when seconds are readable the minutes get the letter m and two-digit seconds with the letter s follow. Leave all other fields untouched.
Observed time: 3h48
